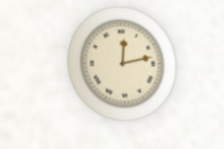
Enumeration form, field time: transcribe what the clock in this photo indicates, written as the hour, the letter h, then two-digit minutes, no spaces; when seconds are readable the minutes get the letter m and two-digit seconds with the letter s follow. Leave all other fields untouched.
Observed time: 12h13
